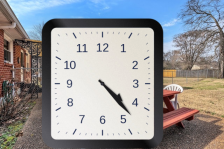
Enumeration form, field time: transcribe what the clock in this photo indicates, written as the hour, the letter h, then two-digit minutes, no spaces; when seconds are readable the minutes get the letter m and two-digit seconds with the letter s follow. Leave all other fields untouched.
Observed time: 4h23
